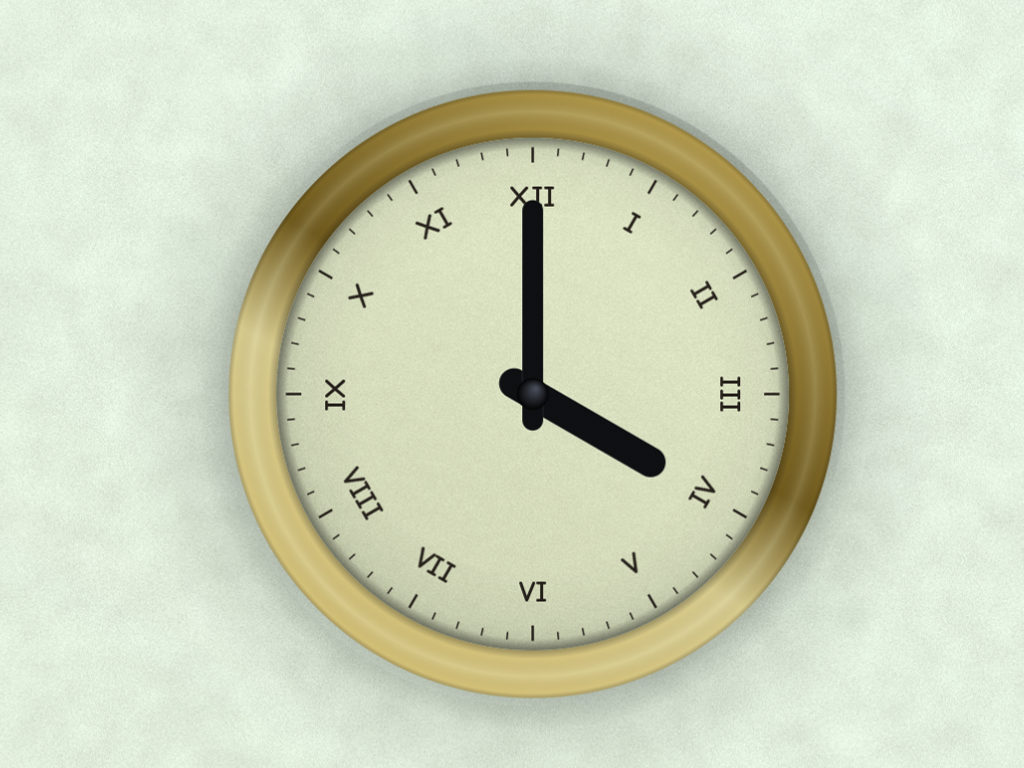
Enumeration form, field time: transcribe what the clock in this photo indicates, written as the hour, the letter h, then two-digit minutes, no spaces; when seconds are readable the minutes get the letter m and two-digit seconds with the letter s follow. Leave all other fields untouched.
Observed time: 4h00
